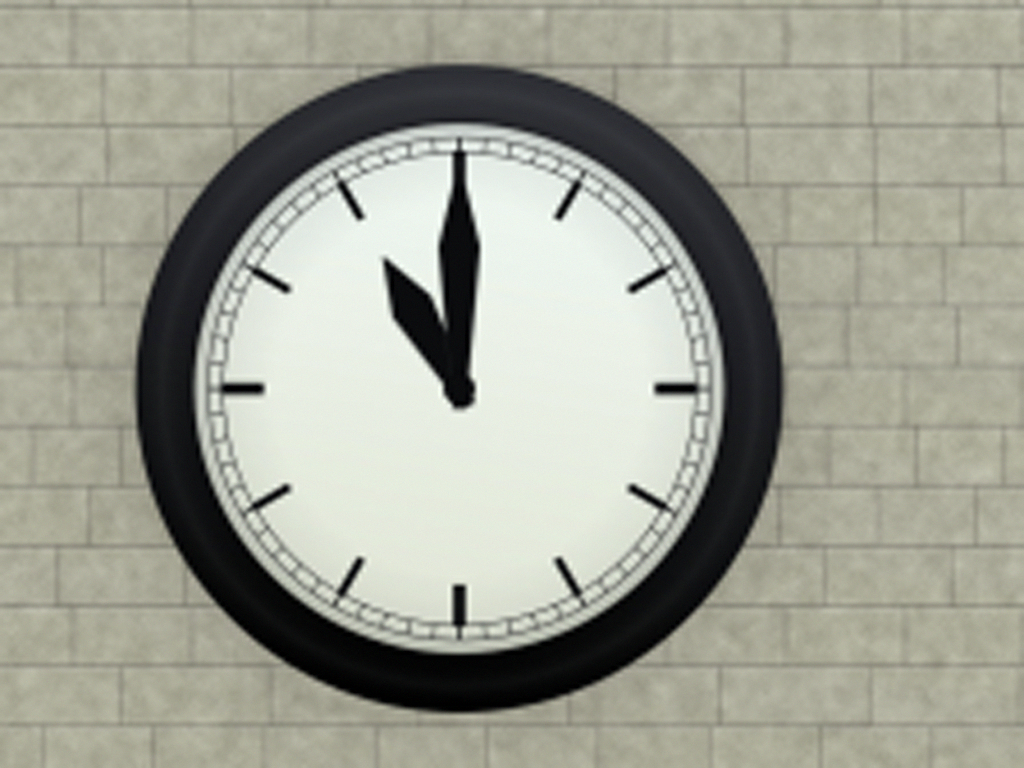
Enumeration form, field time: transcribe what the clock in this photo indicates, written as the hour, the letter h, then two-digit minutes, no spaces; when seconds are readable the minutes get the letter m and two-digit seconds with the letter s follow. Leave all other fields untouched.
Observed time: 11h00
